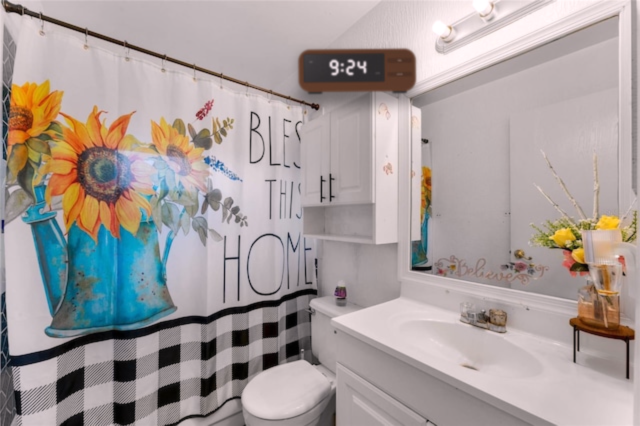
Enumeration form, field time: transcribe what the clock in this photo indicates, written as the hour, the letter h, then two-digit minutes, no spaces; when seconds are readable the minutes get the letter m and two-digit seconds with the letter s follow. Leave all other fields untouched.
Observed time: 9h24
